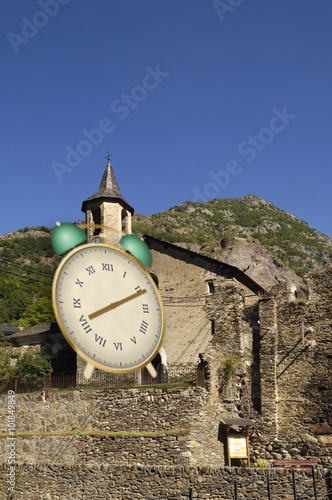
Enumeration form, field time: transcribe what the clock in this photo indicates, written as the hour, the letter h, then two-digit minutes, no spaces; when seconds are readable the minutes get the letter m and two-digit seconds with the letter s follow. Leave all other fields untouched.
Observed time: 8h11
